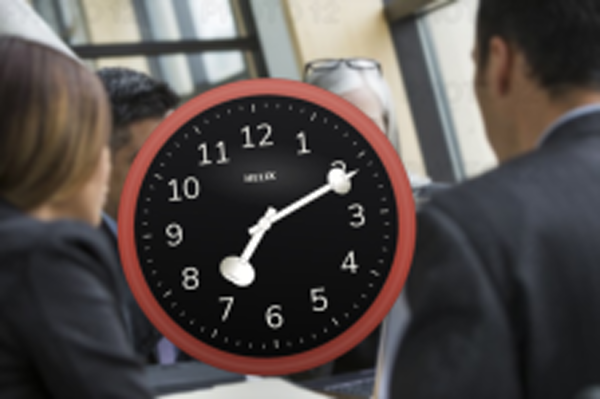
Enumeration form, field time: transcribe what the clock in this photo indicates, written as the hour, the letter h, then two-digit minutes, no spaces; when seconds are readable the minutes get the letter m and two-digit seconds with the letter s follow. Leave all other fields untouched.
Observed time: 7h11
